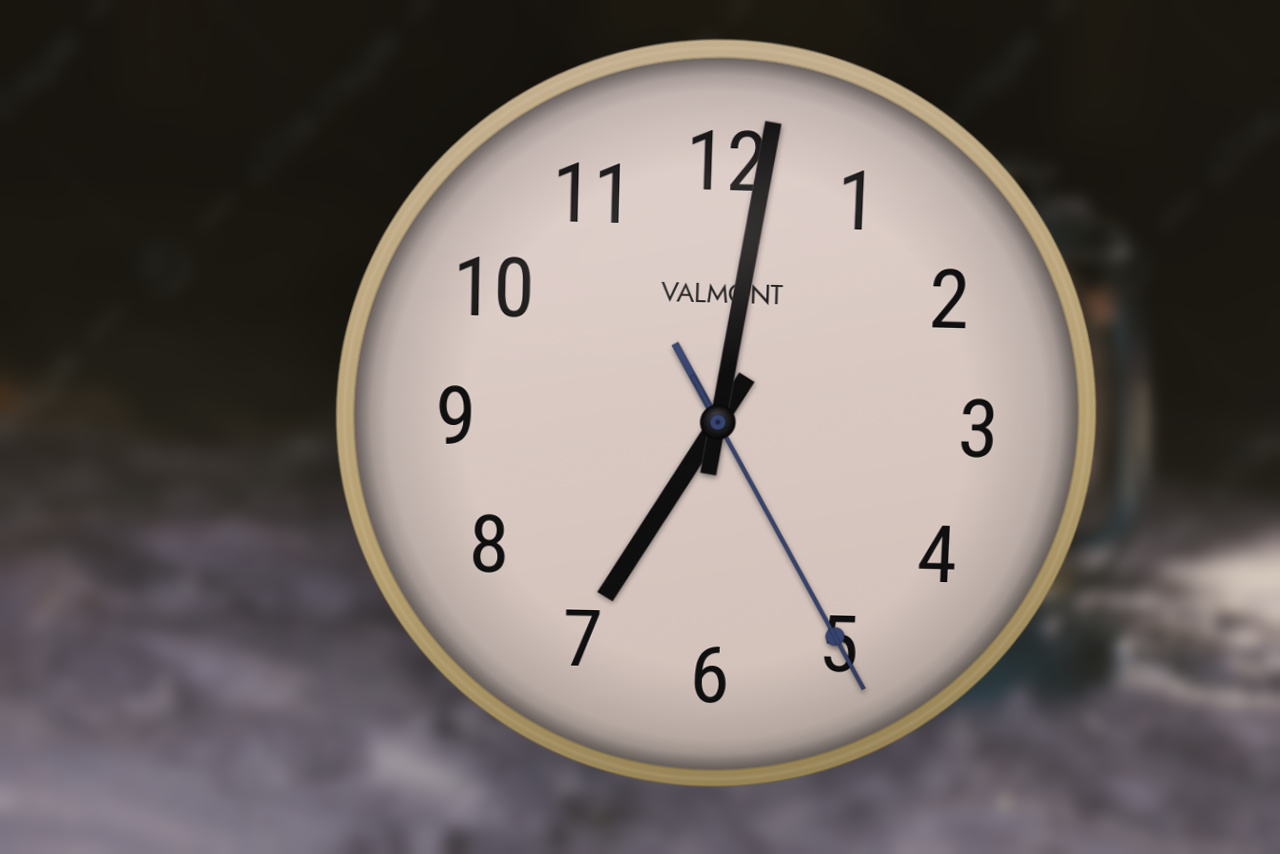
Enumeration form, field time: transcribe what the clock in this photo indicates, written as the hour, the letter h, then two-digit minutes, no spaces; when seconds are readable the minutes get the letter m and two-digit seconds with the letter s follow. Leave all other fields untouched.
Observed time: 7h01m25s
